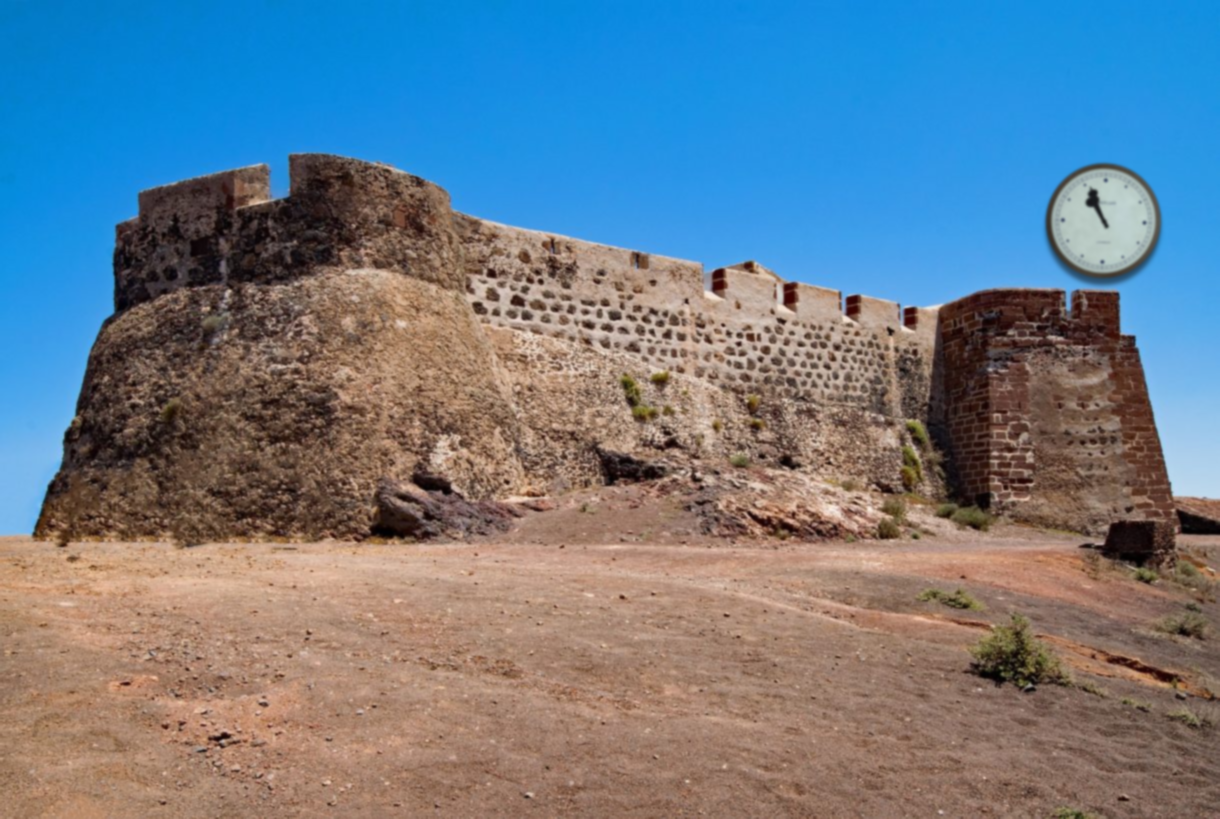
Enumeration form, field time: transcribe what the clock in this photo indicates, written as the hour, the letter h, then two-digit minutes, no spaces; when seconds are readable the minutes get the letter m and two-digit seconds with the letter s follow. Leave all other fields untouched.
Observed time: 10h56
